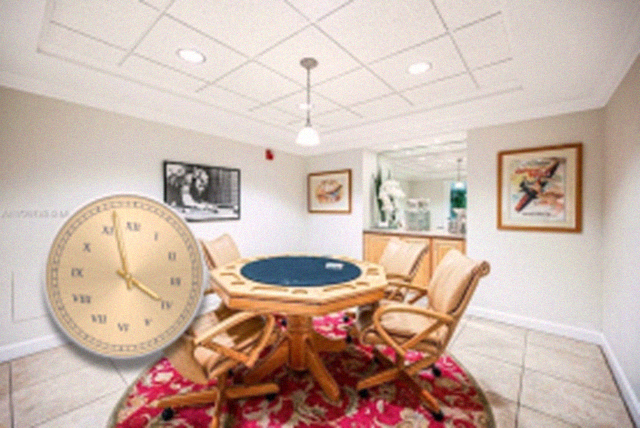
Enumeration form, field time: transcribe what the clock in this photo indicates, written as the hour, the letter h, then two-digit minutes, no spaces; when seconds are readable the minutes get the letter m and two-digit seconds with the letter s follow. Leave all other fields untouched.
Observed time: 3h57
